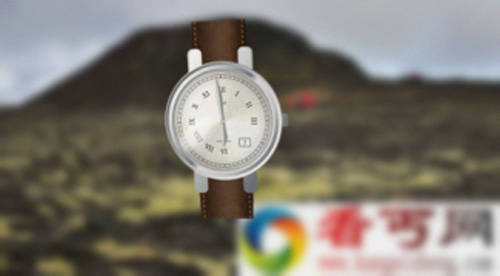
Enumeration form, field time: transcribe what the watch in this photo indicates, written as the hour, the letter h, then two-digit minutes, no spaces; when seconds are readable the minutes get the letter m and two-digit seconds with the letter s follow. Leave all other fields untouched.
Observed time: 5h59
